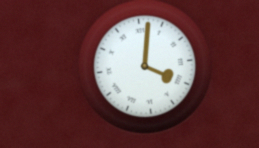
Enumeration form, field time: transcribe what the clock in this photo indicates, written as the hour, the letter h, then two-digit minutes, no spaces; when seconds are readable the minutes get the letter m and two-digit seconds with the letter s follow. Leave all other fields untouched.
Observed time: 4h02
